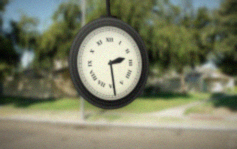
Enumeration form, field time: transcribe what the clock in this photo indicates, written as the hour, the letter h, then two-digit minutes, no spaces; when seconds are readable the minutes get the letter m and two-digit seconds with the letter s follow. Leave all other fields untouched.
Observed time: 2h29
